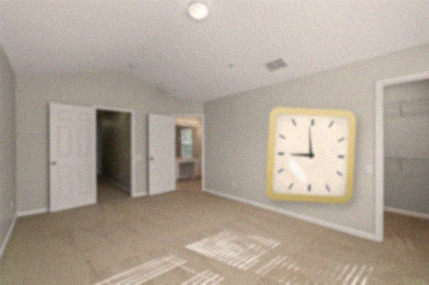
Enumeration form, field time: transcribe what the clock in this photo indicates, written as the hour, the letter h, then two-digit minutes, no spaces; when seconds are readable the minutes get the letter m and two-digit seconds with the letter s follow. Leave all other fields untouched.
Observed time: 8h59
